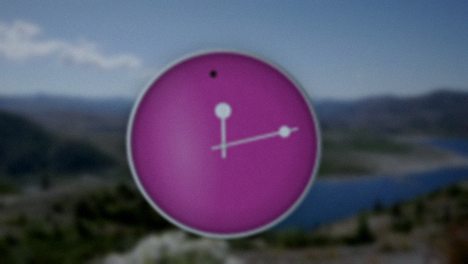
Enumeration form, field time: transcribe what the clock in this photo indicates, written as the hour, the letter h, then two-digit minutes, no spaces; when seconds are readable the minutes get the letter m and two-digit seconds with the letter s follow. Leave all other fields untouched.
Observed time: 12h14
